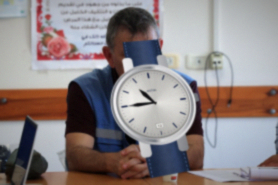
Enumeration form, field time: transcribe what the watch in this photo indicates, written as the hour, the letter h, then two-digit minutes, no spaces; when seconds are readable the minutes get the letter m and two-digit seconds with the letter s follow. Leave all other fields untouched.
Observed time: 10h45
